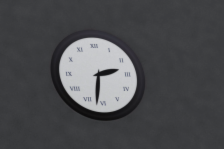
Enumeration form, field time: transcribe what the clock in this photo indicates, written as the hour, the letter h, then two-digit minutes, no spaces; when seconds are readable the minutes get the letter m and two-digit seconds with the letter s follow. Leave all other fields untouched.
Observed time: 2h32
